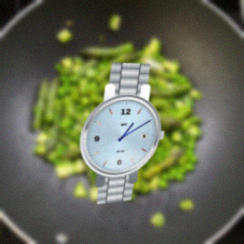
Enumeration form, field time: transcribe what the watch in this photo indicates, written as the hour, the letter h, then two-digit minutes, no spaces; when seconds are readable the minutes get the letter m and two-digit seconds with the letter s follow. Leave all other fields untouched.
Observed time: 1h10
